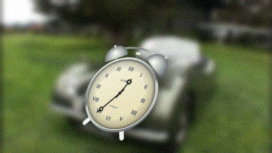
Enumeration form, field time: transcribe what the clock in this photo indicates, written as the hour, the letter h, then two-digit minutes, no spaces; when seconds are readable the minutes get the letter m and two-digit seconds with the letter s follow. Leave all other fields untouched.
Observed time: 12h35
